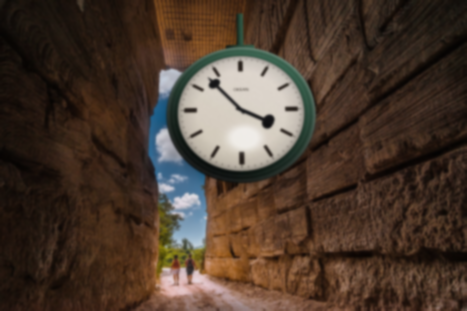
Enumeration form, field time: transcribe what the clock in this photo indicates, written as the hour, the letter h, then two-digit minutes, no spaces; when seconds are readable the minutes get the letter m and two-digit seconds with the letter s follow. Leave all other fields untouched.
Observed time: 3h53
